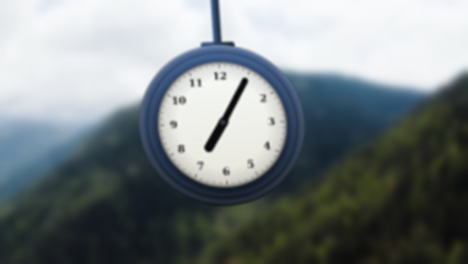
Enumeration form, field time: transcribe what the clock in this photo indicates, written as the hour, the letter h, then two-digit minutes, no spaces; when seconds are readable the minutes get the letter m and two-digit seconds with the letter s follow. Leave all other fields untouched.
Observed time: 7h05
